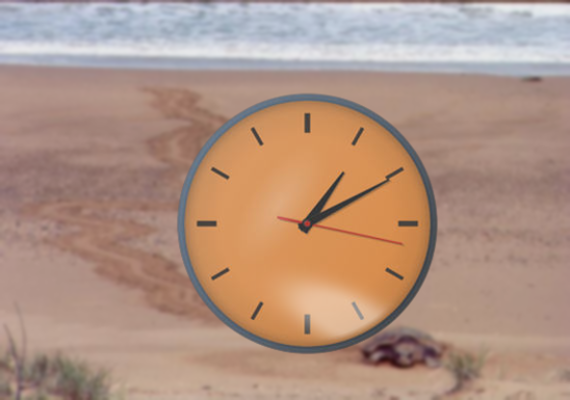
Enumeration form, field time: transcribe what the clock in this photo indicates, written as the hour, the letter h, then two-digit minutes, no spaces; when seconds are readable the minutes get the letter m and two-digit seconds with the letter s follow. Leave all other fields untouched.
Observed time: 1h10m17s
